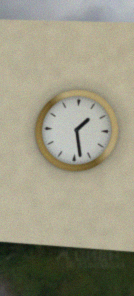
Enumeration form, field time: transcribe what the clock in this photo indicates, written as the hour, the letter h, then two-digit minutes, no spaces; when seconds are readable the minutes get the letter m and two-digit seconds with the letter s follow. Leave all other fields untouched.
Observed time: 1h28
